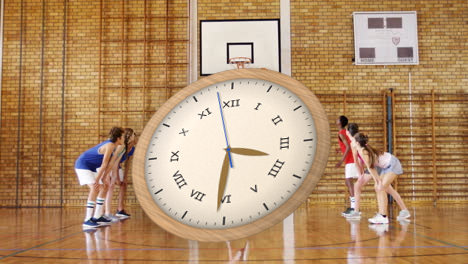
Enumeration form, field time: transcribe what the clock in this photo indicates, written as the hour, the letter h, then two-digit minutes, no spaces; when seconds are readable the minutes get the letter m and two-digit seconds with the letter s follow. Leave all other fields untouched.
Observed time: 3h30m58s
